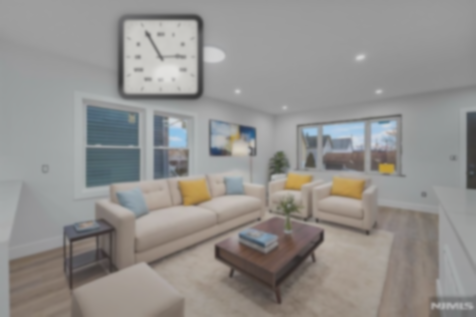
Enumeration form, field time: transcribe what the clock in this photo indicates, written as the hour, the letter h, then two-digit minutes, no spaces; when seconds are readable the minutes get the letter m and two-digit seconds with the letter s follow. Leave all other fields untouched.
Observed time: 2h55
